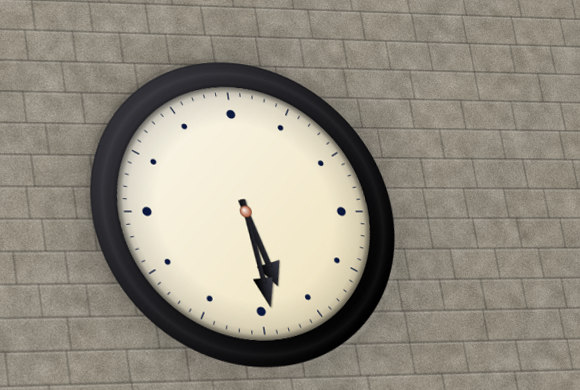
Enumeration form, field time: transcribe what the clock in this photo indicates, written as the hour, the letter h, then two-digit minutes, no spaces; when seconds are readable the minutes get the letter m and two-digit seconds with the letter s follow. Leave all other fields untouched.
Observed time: 5h29
